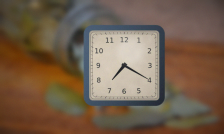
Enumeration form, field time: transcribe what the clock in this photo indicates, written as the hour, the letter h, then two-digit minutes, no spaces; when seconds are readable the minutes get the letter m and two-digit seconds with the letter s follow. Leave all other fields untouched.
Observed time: 7h20
